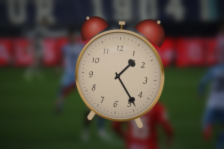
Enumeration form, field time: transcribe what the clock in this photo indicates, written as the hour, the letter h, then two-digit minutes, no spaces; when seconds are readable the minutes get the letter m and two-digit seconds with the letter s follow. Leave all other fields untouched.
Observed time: 1h24
